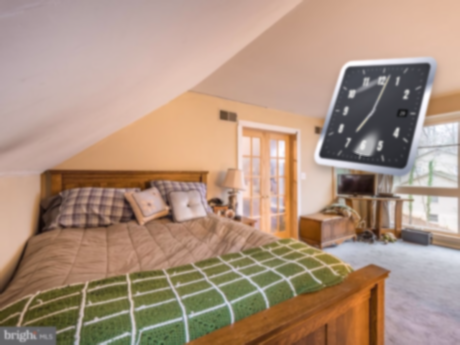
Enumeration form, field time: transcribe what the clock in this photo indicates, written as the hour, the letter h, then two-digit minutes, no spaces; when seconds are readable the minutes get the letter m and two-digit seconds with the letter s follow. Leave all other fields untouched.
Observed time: 7h02
